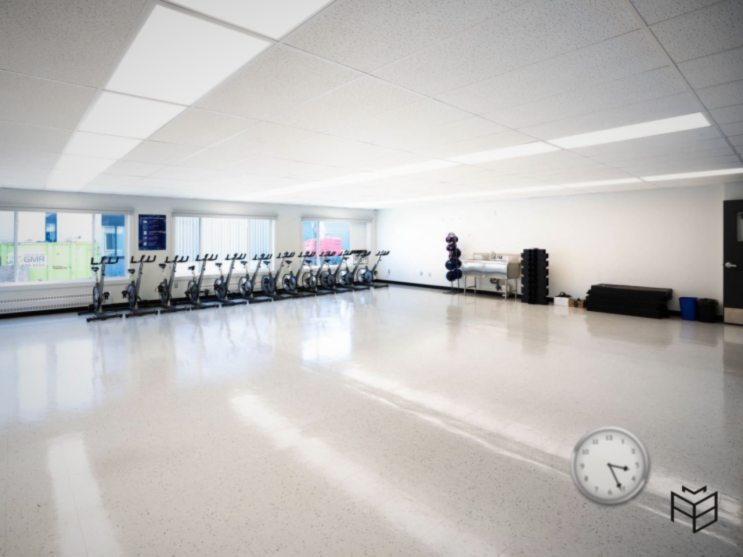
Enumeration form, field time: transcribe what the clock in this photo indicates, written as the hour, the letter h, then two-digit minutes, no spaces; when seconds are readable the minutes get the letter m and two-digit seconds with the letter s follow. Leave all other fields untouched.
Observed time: 3h26
